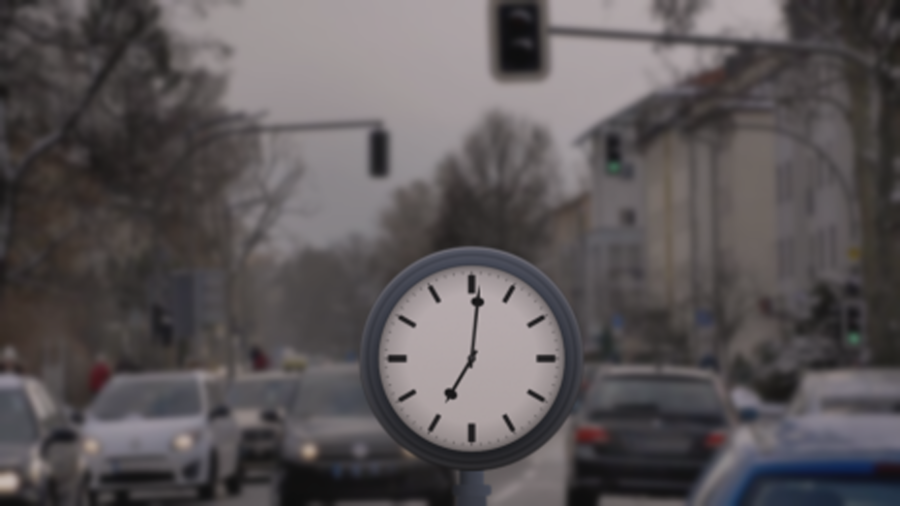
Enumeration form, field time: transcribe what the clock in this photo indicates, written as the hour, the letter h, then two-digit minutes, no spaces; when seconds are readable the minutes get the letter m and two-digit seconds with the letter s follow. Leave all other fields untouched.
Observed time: 7h01
